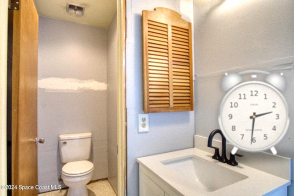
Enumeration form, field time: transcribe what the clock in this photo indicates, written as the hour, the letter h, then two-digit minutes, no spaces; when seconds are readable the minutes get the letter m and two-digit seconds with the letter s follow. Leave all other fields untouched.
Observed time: 2h31
